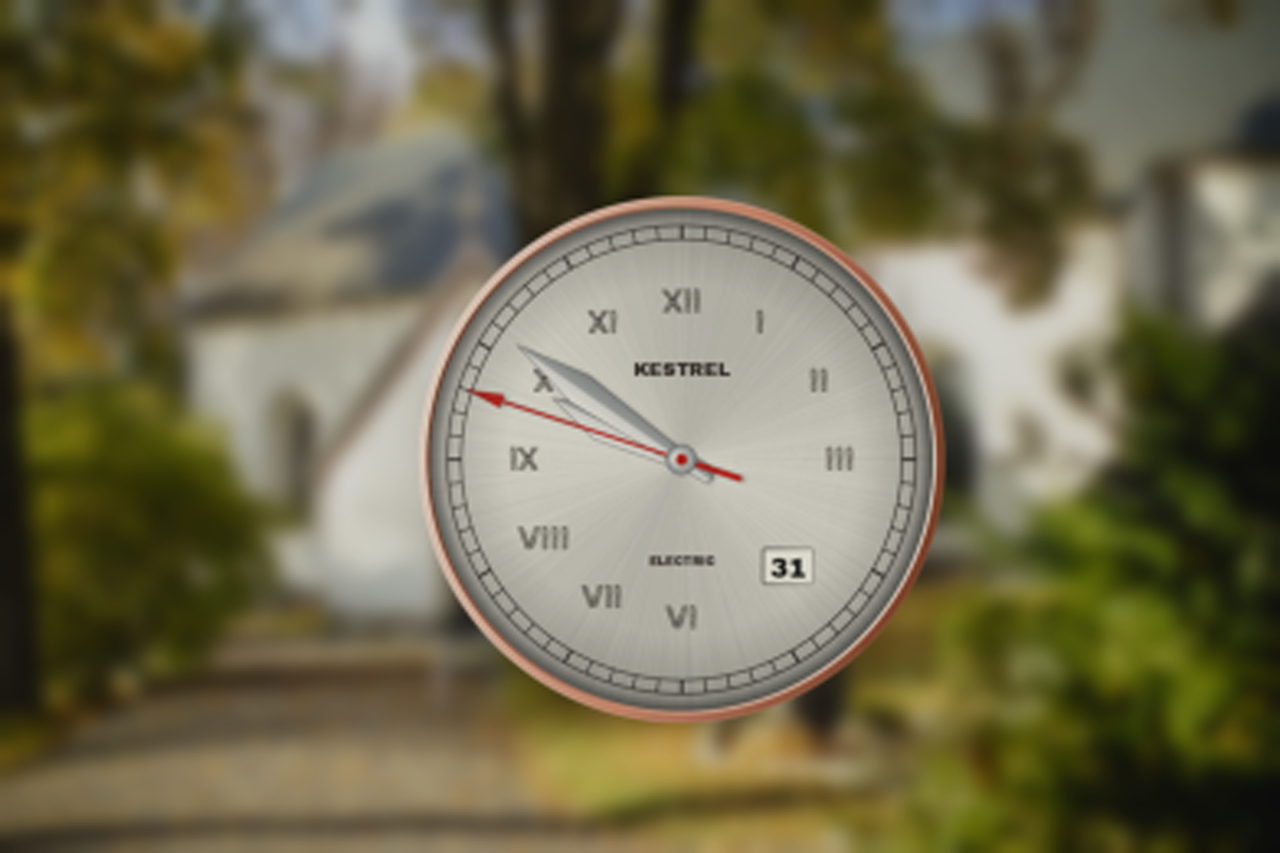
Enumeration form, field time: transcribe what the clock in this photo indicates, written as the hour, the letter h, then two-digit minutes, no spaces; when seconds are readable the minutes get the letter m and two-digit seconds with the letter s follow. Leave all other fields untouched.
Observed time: 9h50m48s
